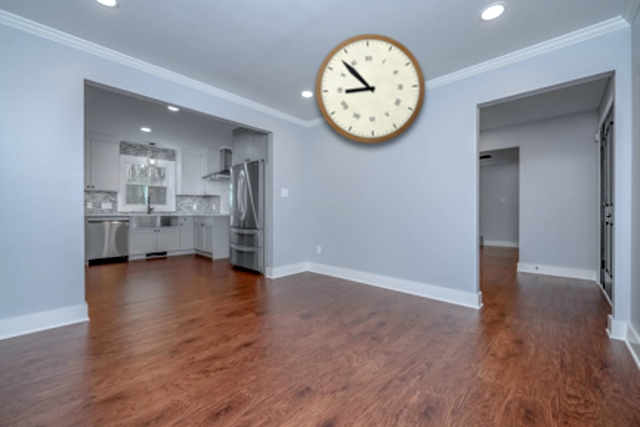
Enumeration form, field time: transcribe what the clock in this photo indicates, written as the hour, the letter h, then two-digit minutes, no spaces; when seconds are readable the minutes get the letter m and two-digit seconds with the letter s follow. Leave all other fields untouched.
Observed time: 8h53
